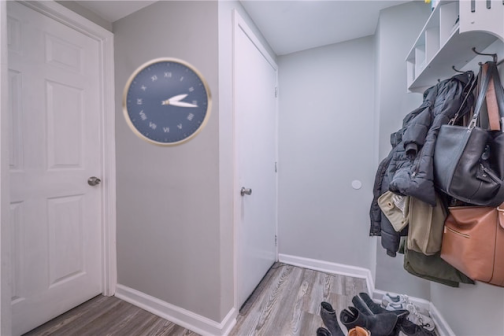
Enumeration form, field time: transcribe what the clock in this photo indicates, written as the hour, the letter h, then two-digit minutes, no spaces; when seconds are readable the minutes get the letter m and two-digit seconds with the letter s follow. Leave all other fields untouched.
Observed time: 2h16
